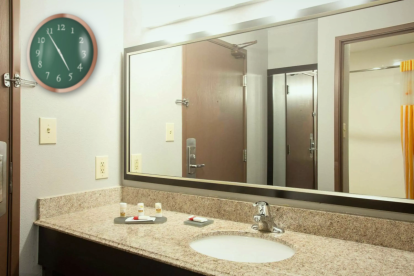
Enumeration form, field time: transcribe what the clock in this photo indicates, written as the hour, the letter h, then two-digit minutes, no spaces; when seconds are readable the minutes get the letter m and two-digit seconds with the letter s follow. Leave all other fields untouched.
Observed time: 4h54
